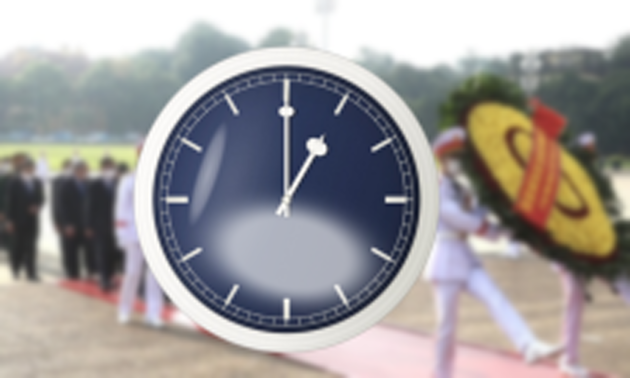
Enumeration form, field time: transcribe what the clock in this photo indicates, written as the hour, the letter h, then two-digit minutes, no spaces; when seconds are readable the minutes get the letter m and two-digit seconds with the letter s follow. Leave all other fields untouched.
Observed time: 1h00
